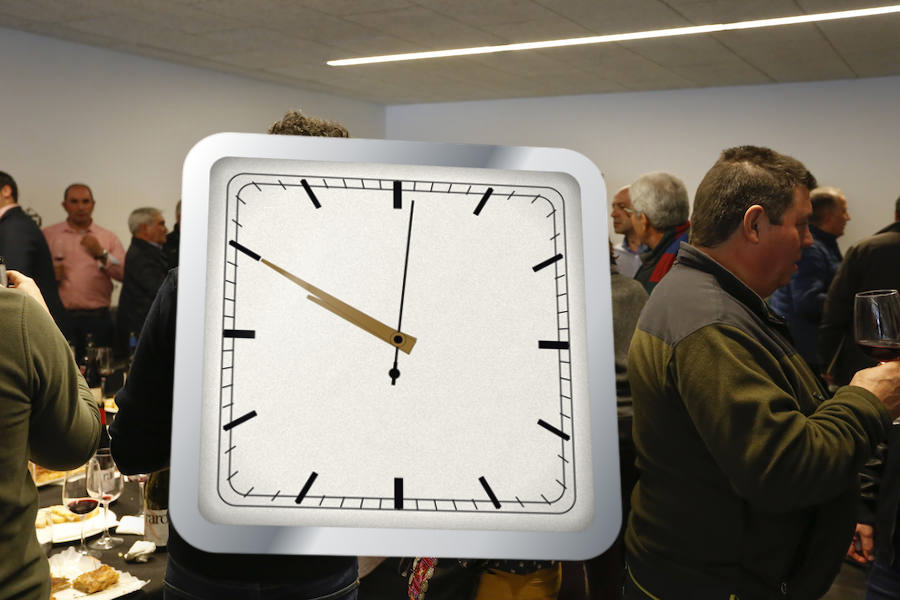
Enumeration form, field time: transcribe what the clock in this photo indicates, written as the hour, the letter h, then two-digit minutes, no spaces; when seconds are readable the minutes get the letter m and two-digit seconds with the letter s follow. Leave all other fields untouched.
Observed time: 9h50m01s
